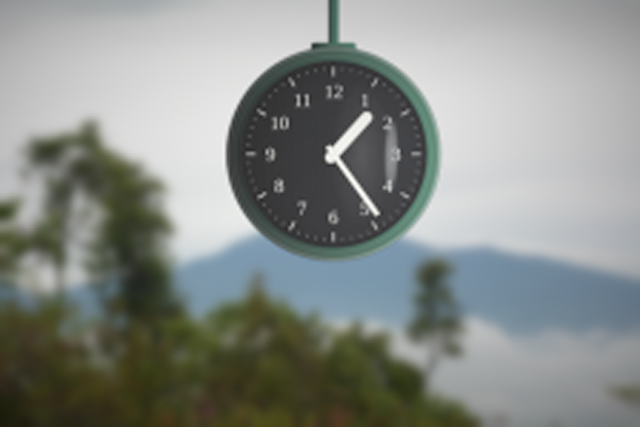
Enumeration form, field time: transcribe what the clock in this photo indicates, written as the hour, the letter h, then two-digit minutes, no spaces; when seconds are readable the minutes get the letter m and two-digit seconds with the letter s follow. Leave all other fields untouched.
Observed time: 1h24
